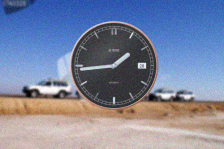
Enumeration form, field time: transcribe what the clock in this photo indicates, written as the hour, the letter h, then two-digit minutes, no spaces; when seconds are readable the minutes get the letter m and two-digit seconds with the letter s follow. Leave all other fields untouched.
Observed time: 1h44
